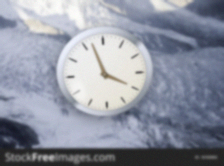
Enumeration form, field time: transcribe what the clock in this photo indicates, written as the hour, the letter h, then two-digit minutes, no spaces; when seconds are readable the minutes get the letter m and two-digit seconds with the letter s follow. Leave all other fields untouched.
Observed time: 3h57
